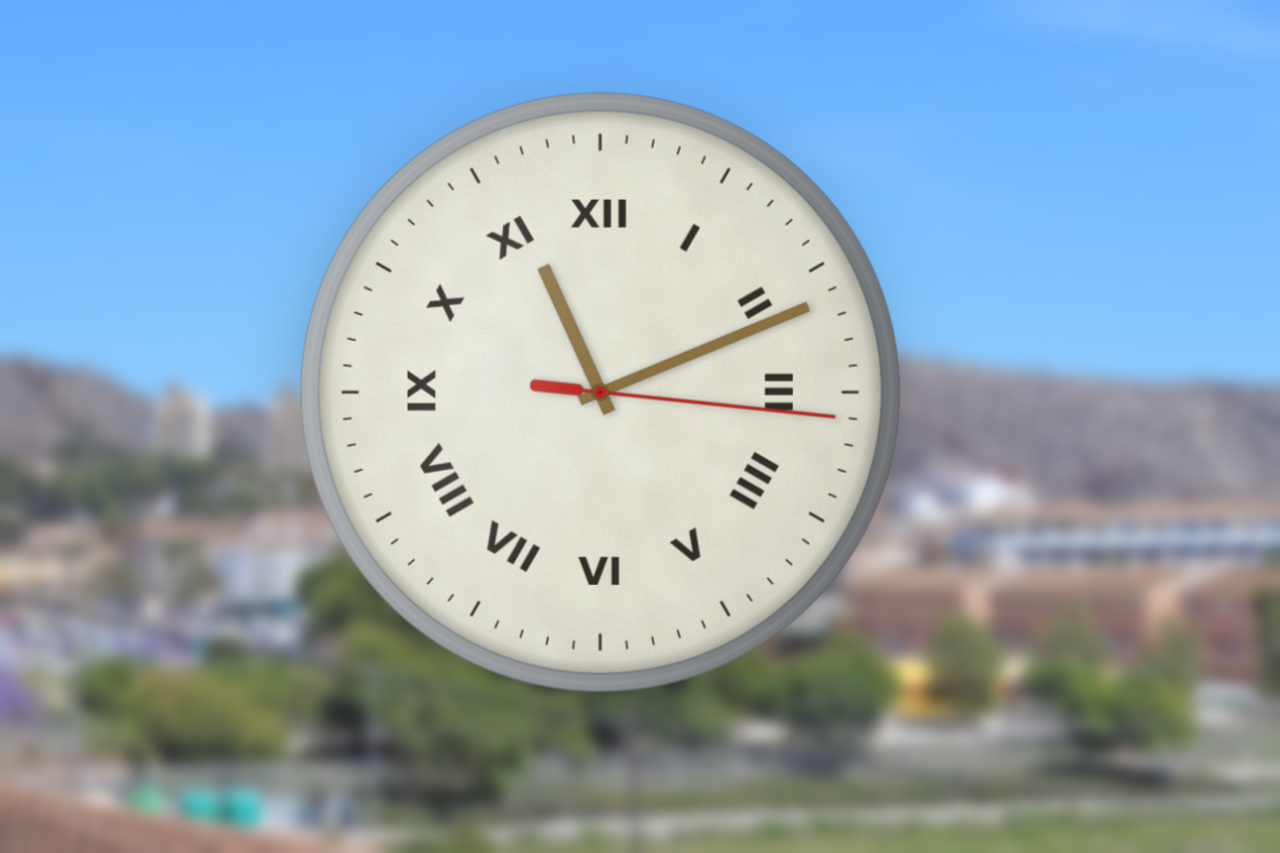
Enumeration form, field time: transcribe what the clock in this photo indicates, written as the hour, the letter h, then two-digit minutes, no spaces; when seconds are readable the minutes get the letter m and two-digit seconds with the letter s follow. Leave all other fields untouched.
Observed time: 11h11m16s
